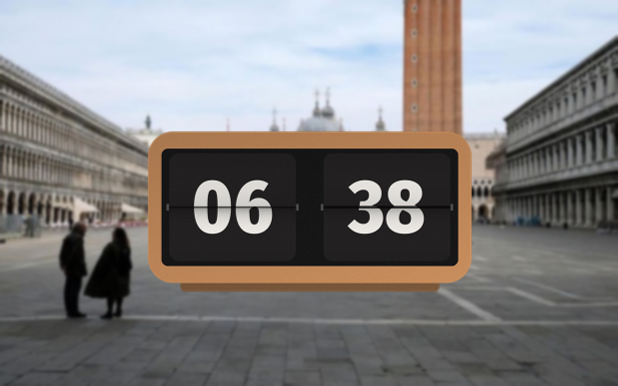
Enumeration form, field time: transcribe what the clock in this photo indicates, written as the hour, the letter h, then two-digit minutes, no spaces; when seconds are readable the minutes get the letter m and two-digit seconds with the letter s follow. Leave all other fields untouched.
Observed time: 6h38
